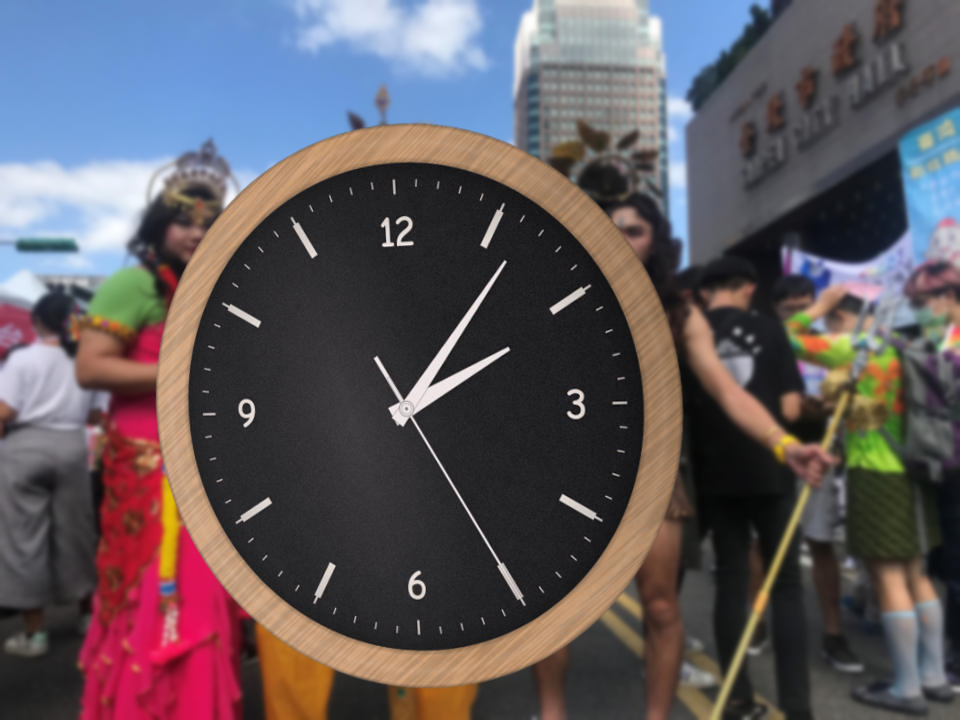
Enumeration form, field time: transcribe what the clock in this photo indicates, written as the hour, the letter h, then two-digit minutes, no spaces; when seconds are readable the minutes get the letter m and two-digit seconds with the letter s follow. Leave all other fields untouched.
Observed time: 2h06m25s
